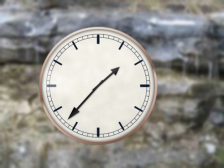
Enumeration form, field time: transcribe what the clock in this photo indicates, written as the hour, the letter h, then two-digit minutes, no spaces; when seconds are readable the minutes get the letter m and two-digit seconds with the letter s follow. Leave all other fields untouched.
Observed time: 1h37
